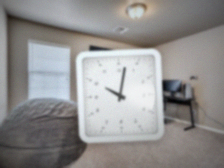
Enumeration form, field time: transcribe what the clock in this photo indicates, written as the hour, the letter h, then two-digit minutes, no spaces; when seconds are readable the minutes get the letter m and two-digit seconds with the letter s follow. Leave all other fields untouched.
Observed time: 10h02
